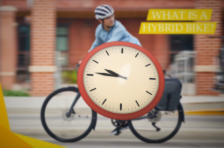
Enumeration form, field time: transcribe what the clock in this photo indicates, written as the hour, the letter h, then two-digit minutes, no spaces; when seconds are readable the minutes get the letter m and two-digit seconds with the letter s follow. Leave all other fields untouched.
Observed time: 9h46
